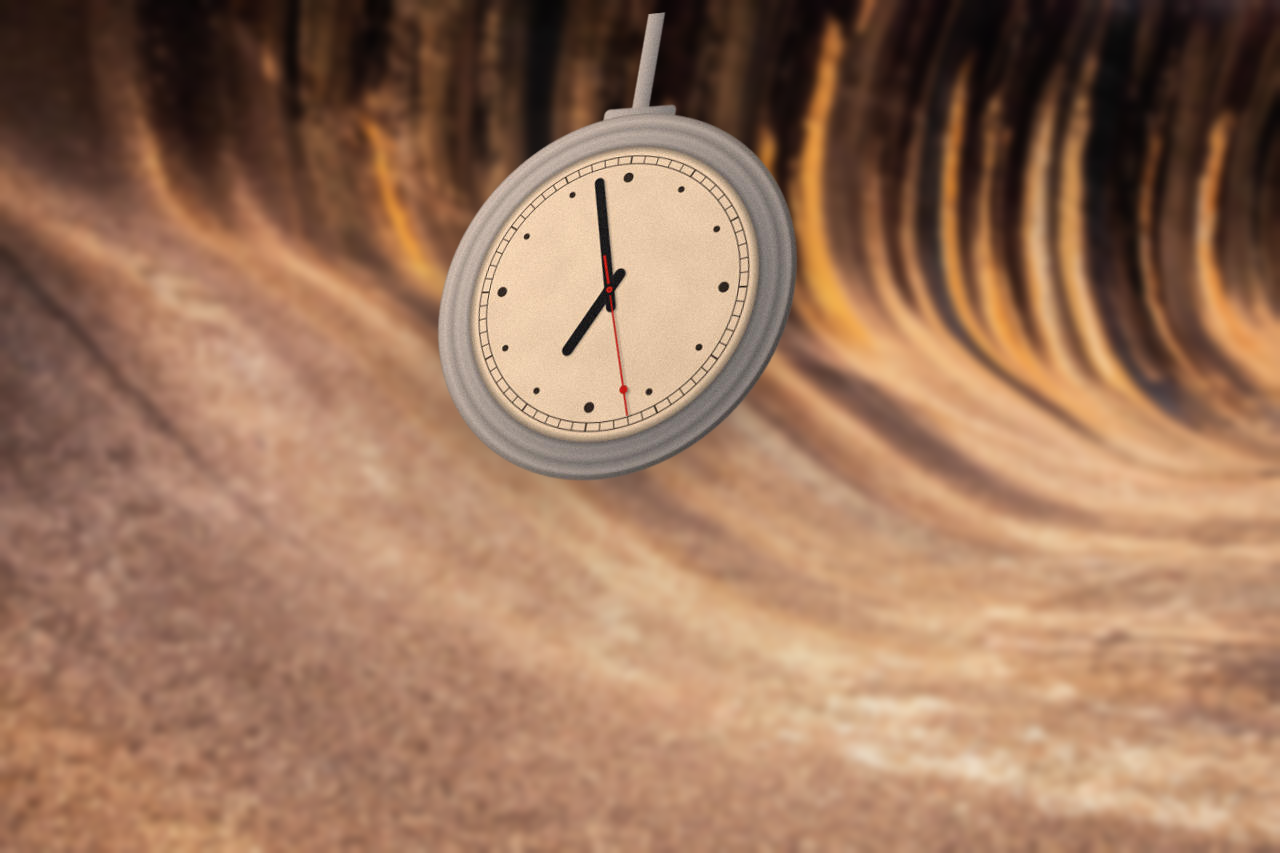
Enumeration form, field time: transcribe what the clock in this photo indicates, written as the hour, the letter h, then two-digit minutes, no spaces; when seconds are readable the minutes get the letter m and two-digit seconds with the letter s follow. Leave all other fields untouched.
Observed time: 6h57m27s
